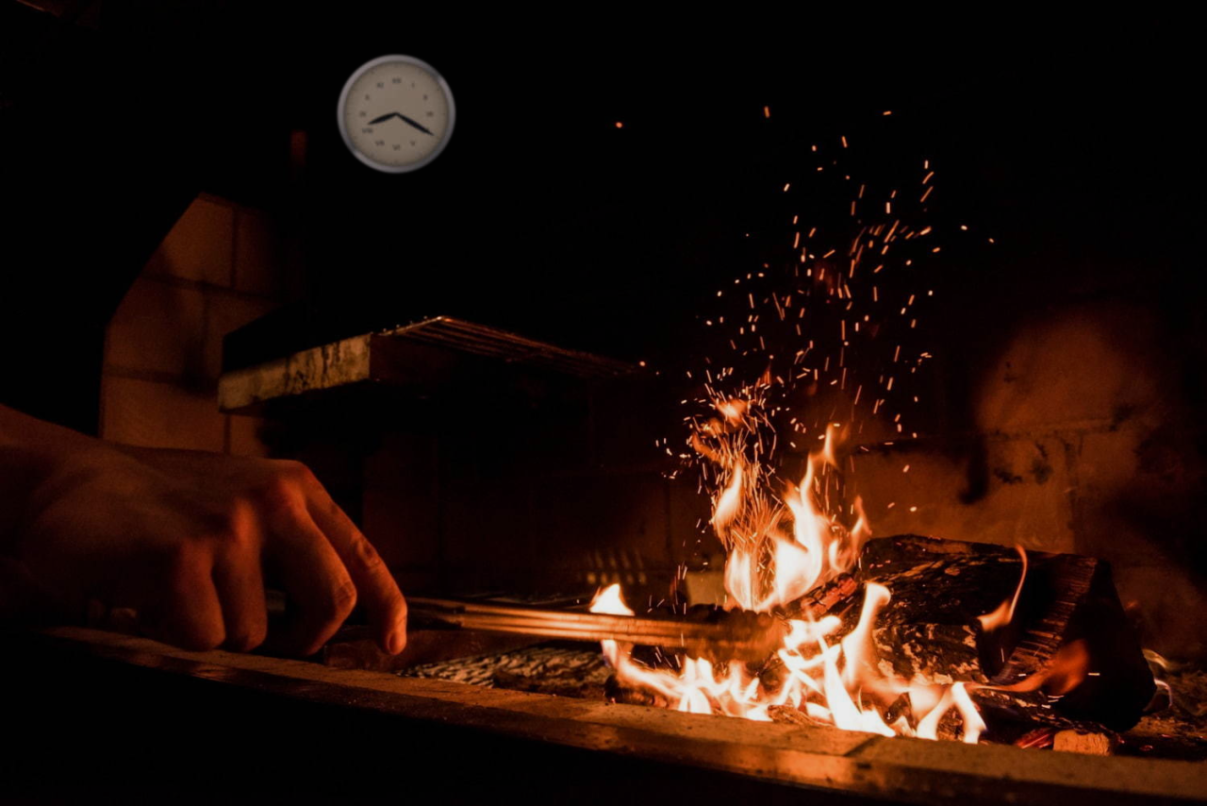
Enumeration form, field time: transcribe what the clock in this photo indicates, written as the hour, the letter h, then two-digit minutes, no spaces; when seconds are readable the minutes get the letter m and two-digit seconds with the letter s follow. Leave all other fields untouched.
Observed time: 8h20
